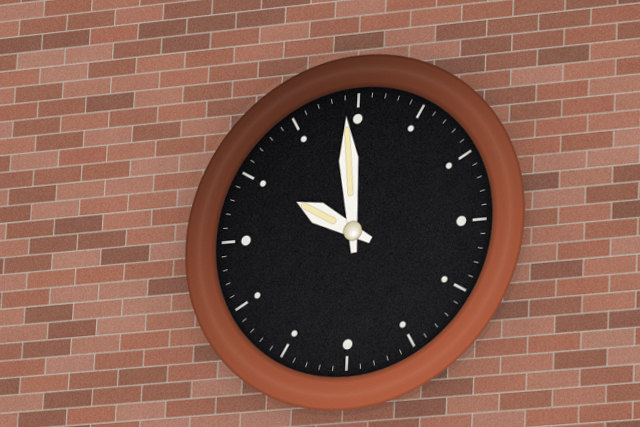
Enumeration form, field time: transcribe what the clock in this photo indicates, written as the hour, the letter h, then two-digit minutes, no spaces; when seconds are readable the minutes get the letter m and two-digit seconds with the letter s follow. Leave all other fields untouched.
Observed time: 9h59
